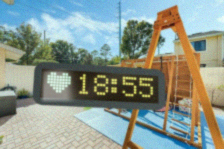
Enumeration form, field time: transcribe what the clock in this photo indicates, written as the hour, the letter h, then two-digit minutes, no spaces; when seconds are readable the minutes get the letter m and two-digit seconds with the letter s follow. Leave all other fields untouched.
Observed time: 18h55
